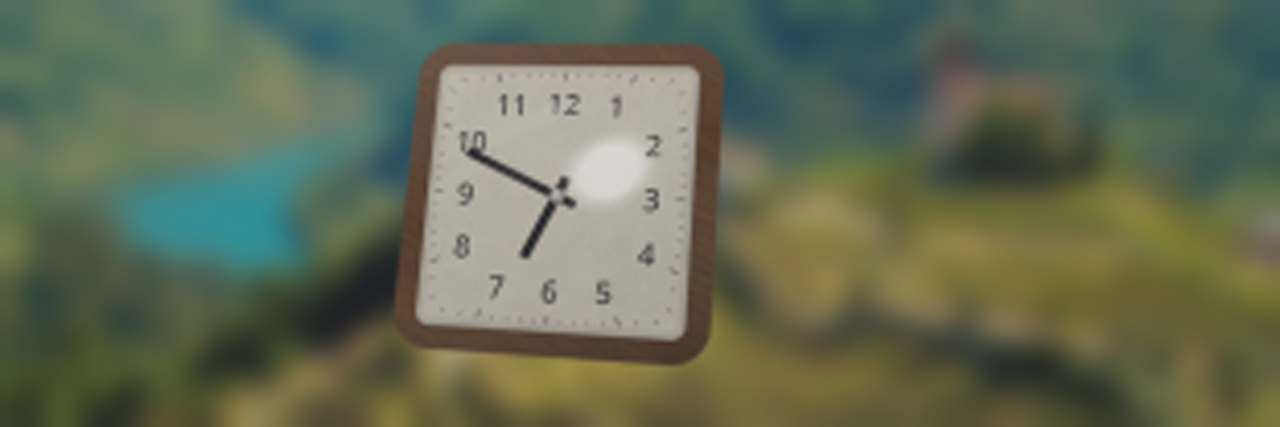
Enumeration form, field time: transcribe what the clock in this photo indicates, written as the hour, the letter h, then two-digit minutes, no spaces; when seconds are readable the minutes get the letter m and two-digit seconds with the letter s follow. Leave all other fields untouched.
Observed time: 6h49
